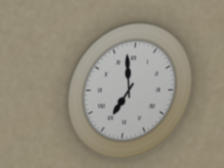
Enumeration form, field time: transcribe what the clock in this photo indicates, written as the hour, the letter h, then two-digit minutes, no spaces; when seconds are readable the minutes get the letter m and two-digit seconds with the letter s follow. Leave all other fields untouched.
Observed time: 6h58
